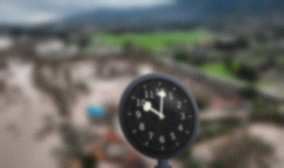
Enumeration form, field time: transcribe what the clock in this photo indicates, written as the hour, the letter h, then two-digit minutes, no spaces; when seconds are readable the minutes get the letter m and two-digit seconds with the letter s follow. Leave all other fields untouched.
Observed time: 10h01
